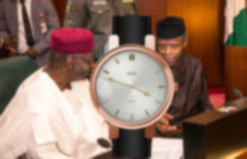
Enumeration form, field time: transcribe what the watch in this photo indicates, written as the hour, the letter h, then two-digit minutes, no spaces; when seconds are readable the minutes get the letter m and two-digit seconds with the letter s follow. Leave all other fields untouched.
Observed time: 3h48
